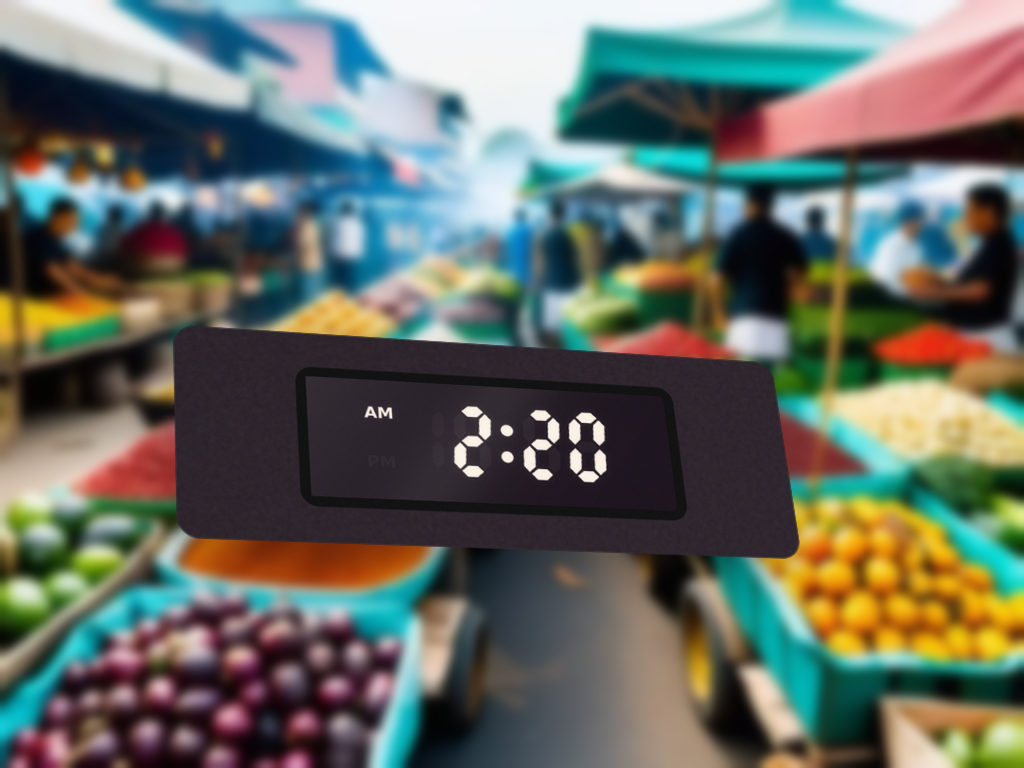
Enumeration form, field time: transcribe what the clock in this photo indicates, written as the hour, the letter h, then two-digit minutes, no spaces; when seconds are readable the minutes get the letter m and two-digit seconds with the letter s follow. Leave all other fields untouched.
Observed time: 2h20
